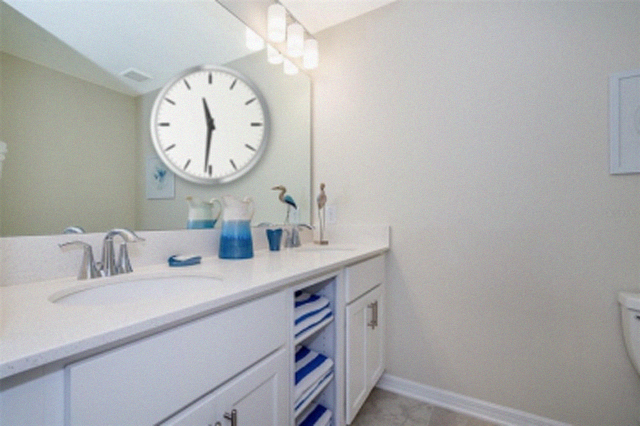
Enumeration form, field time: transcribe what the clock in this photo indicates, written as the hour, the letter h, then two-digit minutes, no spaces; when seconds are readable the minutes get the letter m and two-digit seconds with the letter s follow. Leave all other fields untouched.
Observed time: 11h31
